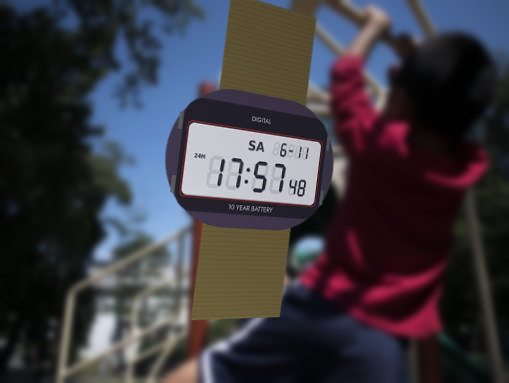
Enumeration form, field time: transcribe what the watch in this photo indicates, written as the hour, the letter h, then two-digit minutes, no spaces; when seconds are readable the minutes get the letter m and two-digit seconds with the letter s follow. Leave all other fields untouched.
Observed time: 17h57m48s
